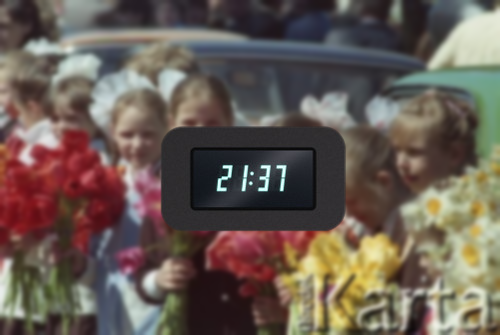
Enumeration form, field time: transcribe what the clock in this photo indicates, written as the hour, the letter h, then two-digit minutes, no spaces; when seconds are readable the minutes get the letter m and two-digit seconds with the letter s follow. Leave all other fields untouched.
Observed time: 21h37
